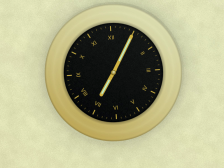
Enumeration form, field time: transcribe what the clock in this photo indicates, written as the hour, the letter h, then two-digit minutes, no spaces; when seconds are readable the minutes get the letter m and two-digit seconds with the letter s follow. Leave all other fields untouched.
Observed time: 7h05
